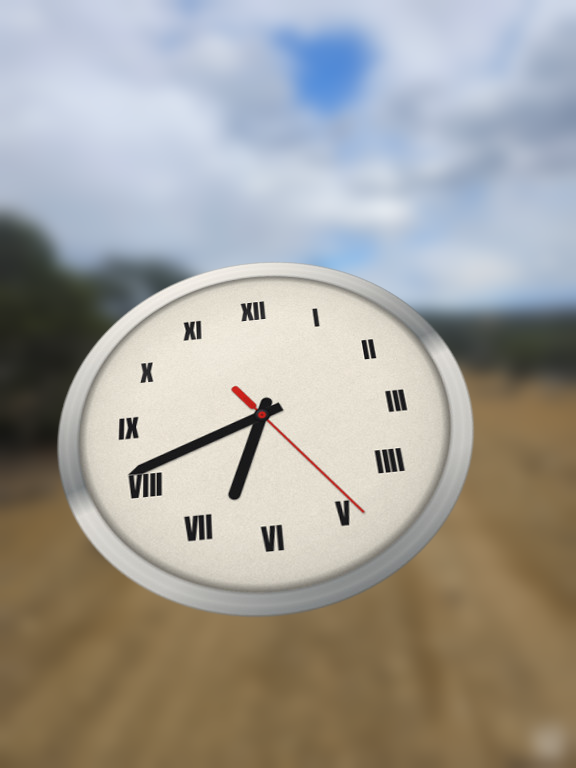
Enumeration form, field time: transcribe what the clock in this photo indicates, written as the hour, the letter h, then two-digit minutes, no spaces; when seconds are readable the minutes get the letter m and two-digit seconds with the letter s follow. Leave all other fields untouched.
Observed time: 6h41m24s
